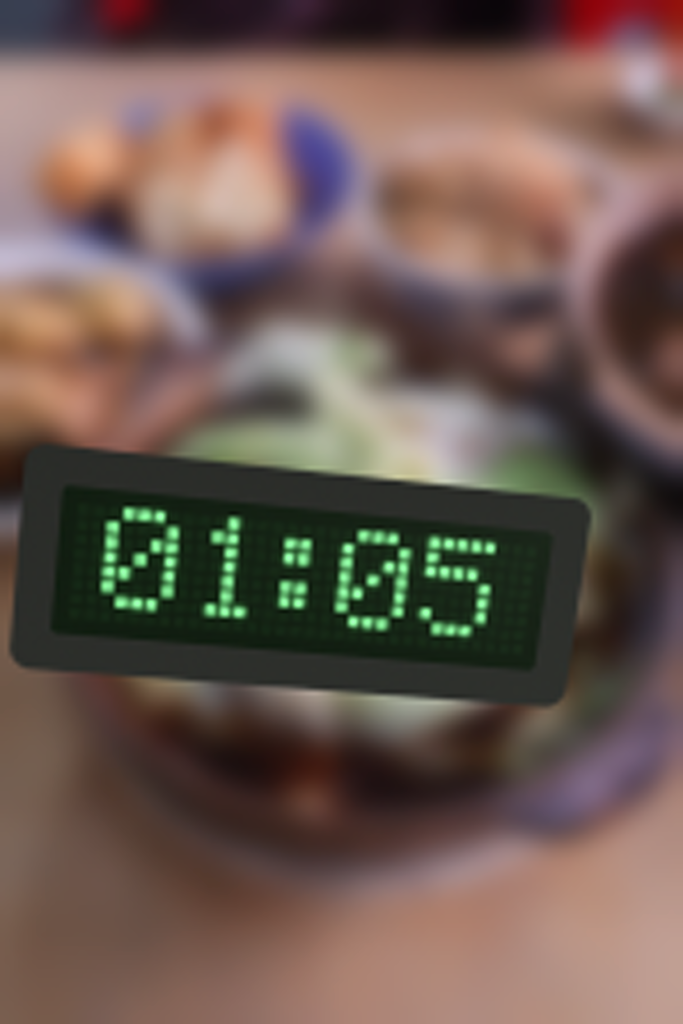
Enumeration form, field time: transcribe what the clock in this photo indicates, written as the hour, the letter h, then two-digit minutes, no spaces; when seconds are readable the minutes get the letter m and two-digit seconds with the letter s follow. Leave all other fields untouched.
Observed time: 1h05
